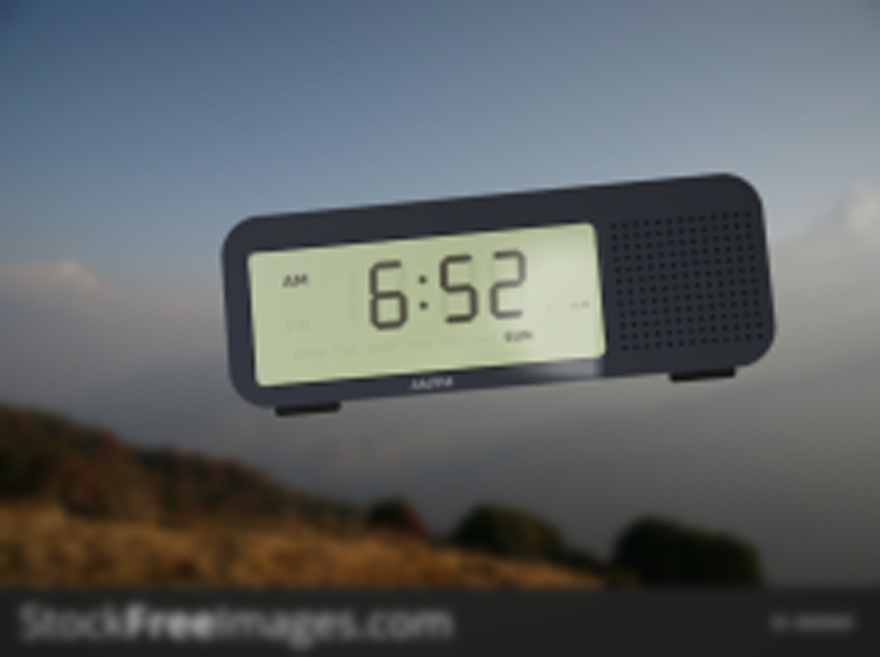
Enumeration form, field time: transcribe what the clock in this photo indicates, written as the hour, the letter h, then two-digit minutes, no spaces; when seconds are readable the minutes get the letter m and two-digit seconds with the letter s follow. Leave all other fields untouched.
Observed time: 6h52
